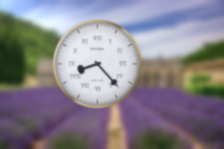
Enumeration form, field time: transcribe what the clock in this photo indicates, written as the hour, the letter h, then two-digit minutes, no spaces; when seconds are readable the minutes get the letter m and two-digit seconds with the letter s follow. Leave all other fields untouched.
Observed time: 8h23
